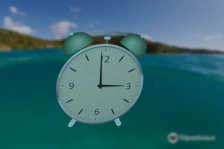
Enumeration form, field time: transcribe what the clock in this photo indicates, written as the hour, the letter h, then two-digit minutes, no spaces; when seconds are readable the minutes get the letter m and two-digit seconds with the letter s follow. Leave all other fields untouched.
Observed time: 2h59
